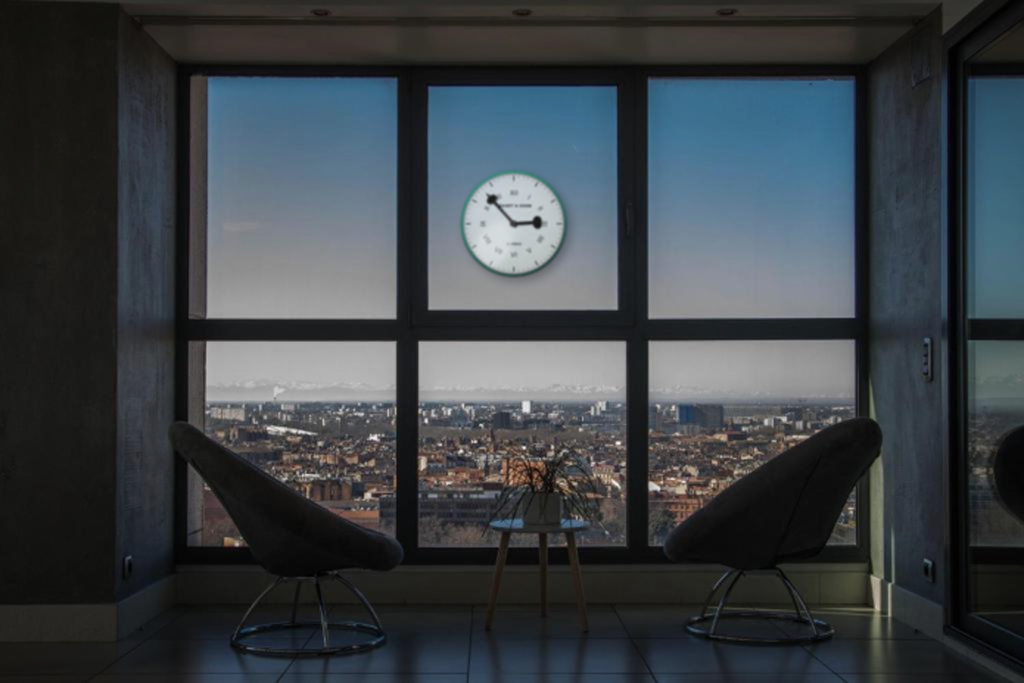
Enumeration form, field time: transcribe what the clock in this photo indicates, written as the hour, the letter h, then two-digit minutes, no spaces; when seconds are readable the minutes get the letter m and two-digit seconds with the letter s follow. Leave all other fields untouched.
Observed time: 2h53
